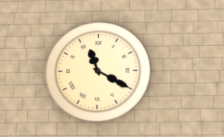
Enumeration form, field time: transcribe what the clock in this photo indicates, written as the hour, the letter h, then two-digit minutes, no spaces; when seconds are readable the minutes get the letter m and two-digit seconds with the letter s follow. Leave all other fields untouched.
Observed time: 11h20
